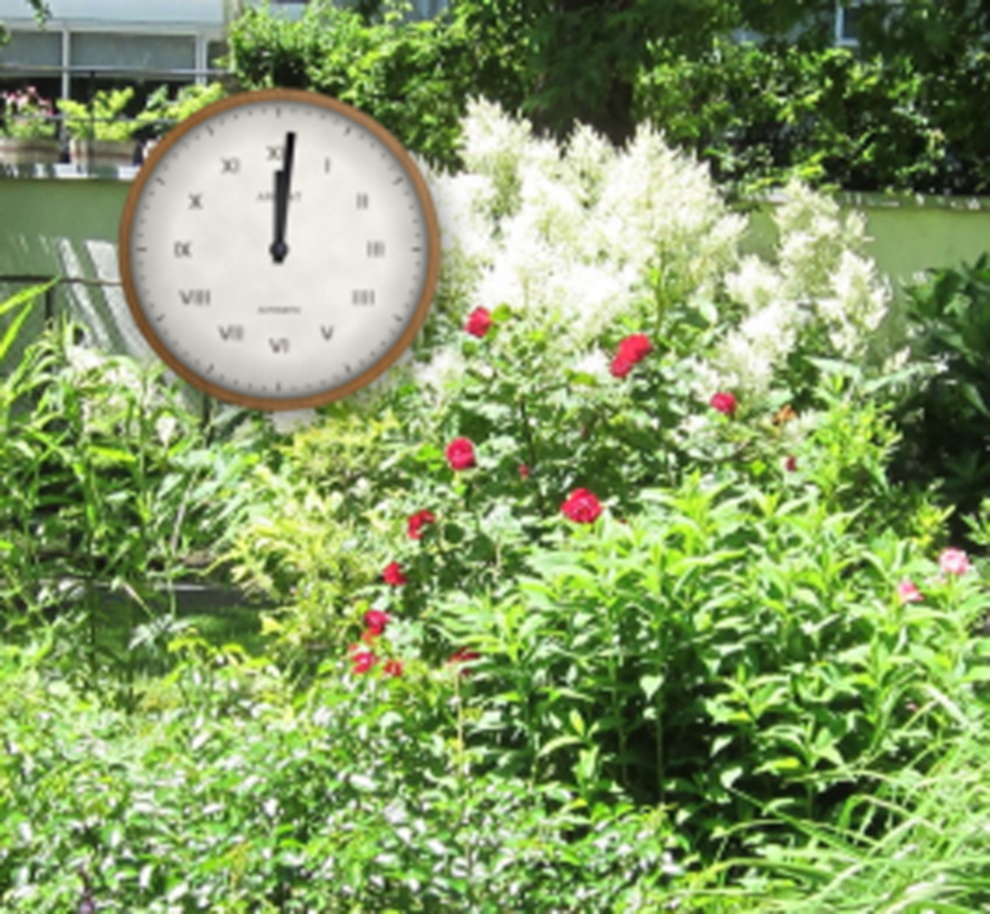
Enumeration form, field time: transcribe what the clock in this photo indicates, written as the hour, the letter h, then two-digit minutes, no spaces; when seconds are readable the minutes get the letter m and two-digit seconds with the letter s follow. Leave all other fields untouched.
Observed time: 12h01
